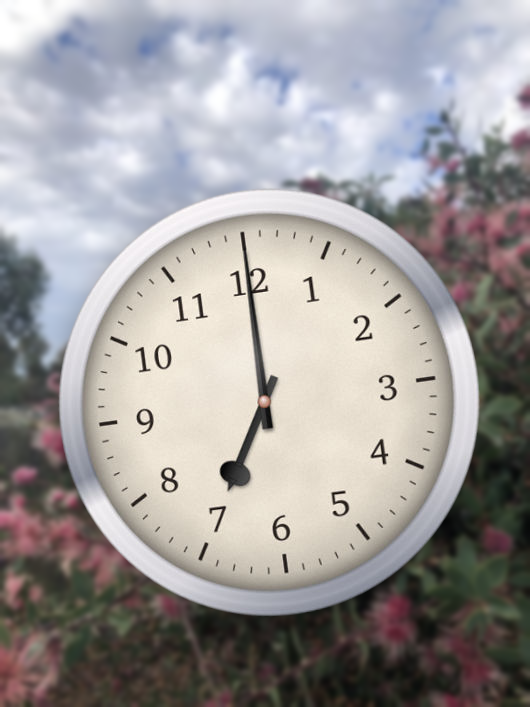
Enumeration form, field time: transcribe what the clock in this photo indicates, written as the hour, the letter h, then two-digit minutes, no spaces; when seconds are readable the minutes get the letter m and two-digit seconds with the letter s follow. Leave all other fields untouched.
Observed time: 7h00
